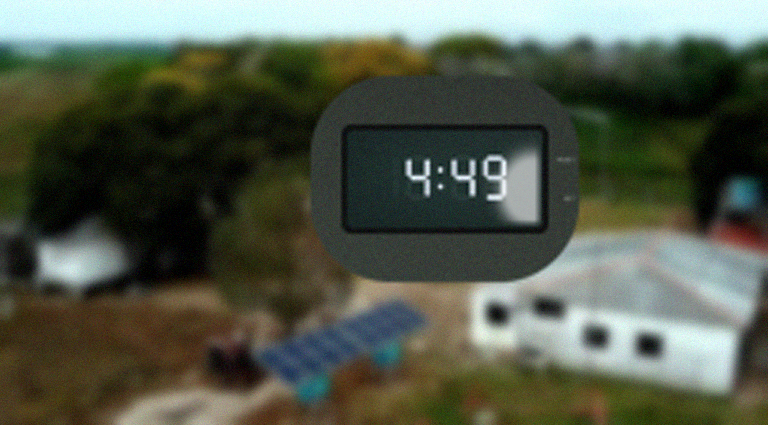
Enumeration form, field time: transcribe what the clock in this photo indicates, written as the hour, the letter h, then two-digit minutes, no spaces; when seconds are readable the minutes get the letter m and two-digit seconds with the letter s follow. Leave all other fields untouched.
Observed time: 4h49
